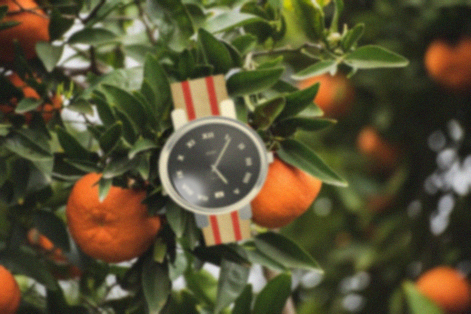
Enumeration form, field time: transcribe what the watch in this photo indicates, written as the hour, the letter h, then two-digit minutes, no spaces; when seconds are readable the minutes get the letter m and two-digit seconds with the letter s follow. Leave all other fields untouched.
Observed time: 5h06
